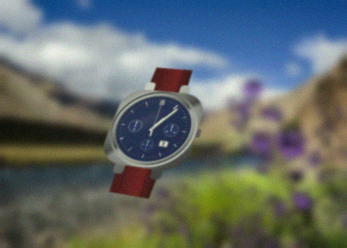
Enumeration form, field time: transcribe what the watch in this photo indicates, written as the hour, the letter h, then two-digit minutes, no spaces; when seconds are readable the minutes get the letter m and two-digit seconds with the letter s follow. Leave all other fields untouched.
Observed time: 1h06
